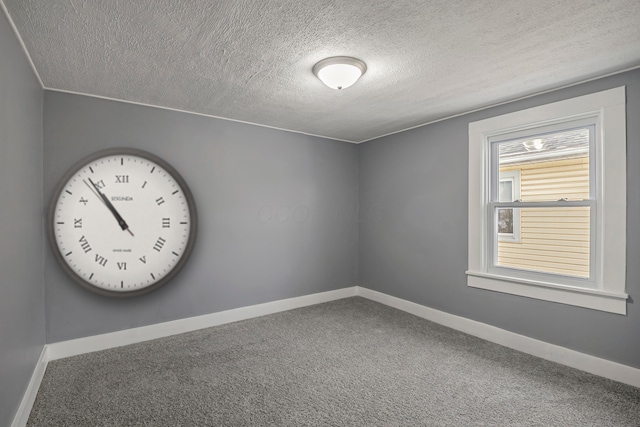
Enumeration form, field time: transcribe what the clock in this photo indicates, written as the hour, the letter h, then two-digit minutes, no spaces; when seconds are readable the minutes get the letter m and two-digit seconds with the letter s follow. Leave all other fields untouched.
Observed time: 10h53m53s
